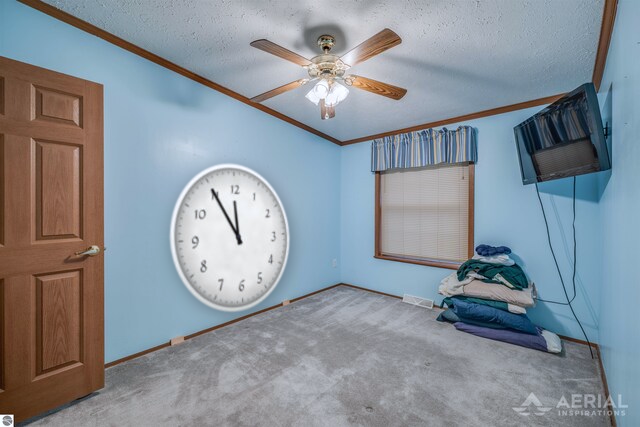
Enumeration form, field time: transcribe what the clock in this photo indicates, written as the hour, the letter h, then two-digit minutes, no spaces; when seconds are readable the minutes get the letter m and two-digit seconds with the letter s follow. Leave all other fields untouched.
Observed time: 11h55
